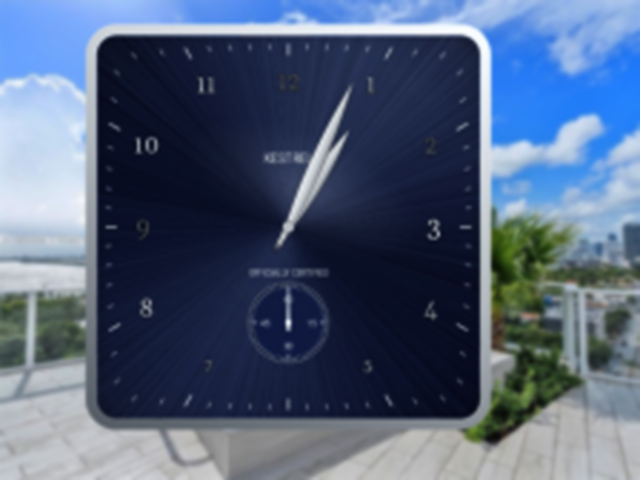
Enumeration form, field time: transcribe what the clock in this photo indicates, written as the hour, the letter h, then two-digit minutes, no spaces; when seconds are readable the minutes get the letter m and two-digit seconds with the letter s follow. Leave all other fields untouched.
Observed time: 1h04
